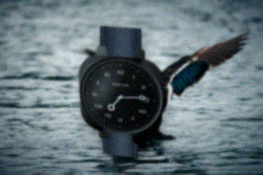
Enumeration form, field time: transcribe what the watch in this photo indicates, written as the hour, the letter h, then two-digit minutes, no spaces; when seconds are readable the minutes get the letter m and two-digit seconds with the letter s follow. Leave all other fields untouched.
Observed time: 7h14
